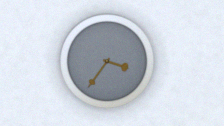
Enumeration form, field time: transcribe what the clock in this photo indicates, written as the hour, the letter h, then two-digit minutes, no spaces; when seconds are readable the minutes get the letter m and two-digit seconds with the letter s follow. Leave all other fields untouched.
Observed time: 3h36
